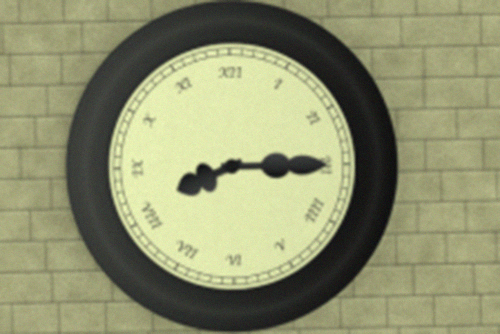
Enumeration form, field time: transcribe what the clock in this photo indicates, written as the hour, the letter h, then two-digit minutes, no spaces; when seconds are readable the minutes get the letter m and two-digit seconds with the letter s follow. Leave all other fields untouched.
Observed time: 8h15
